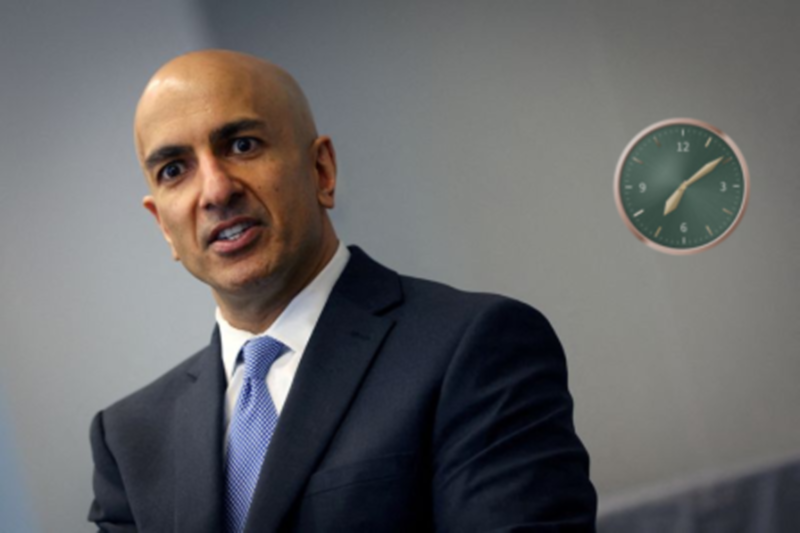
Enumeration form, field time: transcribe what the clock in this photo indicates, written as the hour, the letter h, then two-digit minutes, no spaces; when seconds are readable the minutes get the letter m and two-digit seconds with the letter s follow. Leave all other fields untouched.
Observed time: 7h09
